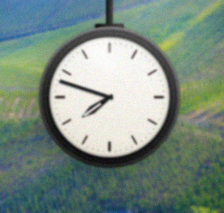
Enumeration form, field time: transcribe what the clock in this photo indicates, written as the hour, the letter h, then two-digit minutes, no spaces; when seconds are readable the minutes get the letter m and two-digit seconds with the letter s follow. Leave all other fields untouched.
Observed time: 7h48
